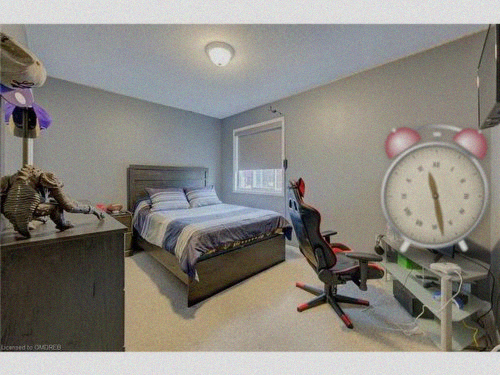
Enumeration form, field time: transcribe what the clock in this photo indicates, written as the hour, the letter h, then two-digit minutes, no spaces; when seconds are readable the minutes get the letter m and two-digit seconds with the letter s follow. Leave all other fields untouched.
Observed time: 11h28
